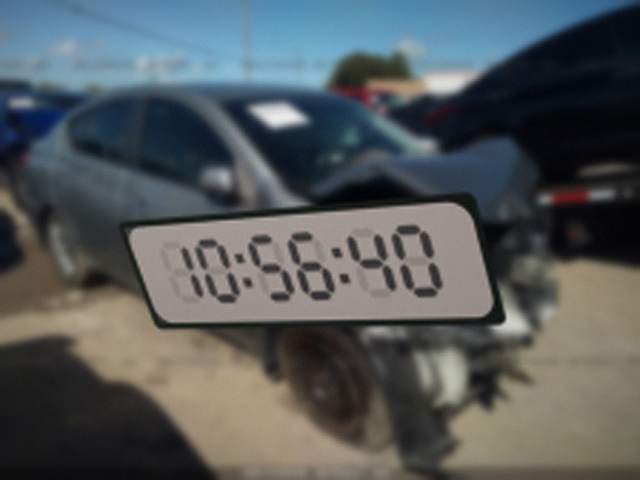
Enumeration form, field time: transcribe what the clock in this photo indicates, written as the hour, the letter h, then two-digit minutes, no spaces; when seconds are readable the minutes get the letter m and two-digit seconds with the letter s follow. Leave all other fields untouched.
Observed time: 10h56m40s
